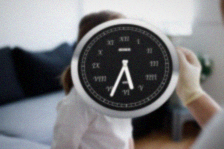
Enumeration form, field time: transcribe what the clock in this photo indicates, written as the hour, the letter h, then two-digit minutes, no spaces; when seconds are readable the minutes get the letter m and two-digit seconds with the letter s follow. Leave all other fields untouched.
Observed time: 5h34
